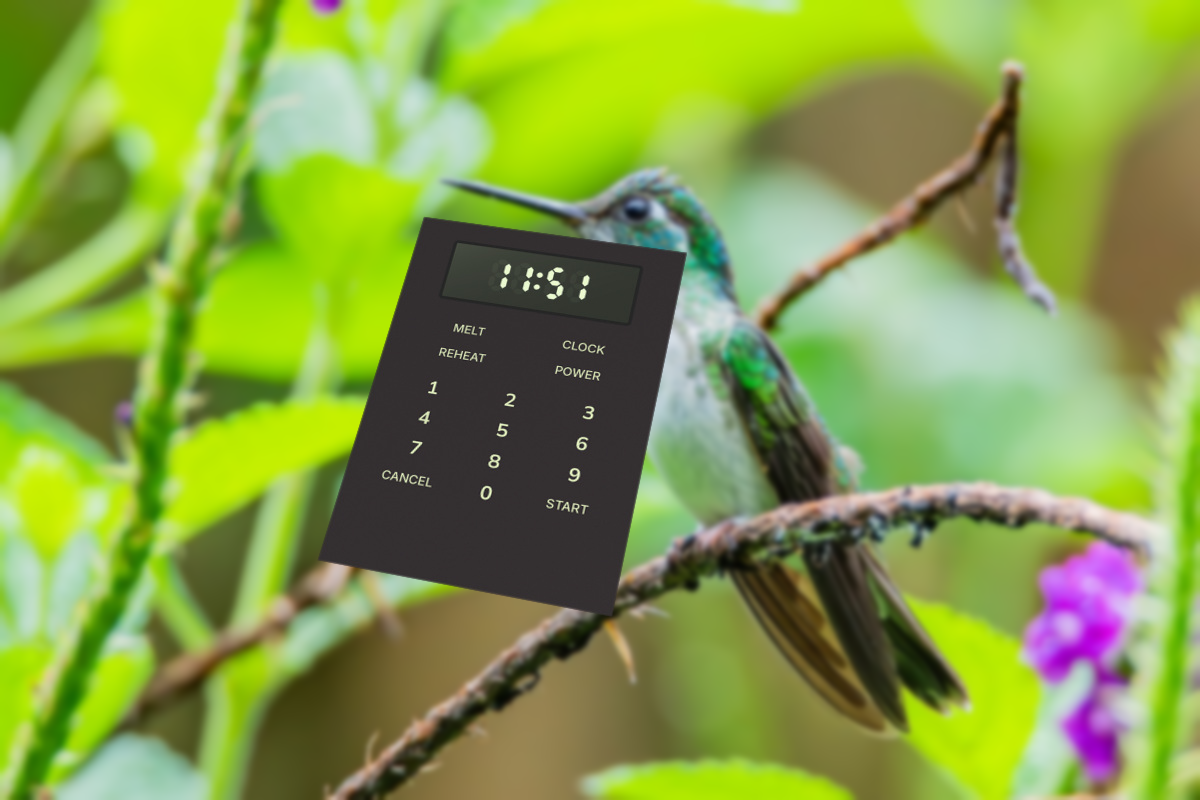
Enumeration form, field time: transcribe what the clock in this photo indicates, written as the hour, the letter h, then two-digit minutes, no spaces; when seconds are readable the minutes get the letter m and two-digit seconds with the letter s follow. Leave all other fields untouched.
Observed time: 11h51
